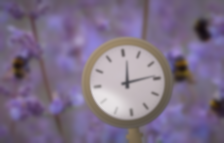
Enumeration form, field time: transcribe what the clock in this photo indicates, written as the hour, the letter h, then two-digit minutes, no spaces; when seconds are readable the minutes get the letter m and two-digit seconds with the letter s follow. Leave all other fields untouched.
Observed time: 12h14
